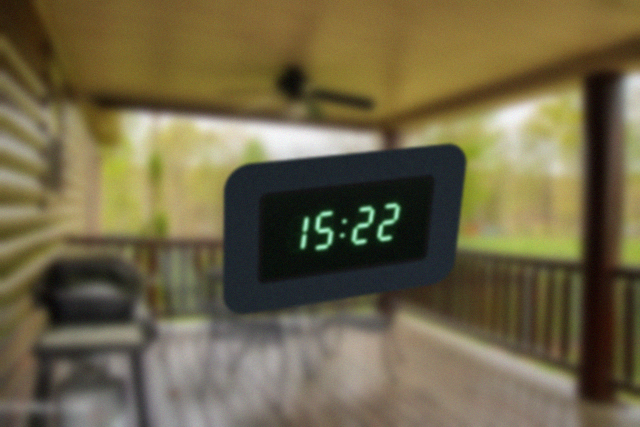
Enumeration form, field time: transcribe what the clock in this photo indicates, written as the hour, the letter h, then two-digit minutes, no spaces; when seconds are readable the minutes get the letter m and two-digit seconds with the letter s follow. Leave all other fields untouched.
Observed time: 15h22
